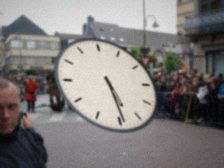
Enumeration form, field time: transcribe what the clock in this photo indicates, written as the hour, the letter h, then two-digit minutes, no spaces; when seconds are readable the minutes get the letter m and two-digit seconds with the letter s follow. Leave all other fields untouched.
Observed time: 5h29
